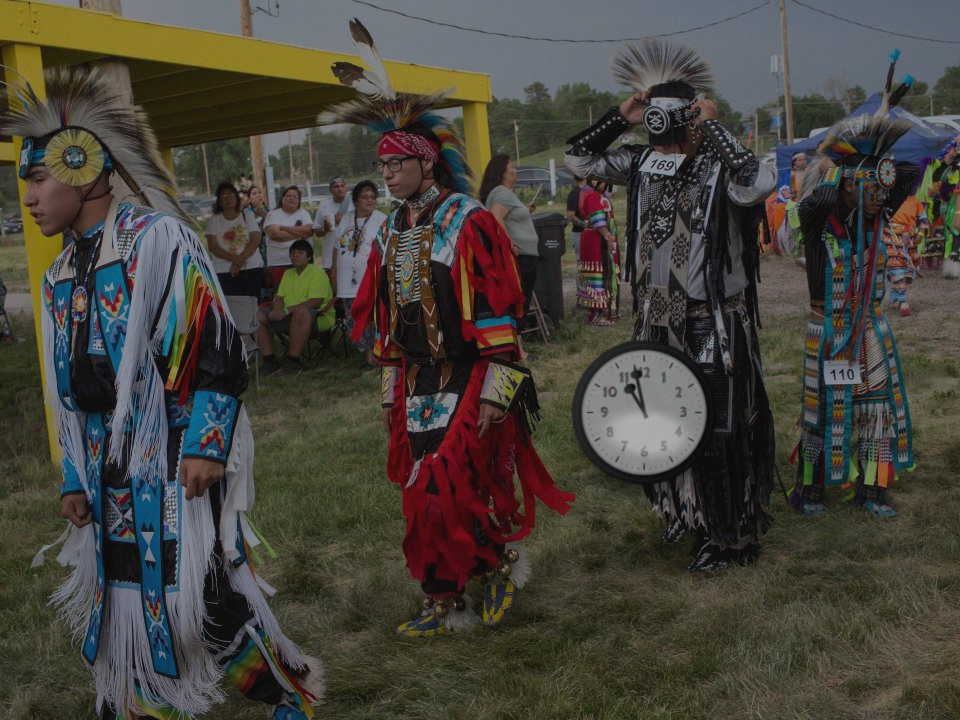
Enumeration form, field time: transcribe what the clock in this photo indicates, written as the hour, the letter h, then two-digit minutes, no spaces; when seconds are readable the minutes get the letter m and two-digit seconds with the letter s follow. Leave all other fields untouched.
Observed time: 10h58
